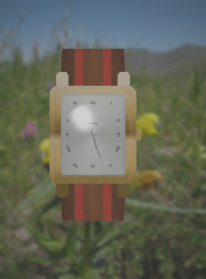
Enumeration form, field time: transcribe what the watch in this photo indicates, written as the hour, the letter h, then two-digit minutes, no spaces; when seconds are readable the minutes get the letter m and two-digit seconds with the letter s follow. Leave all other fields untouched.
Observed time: 5h27
